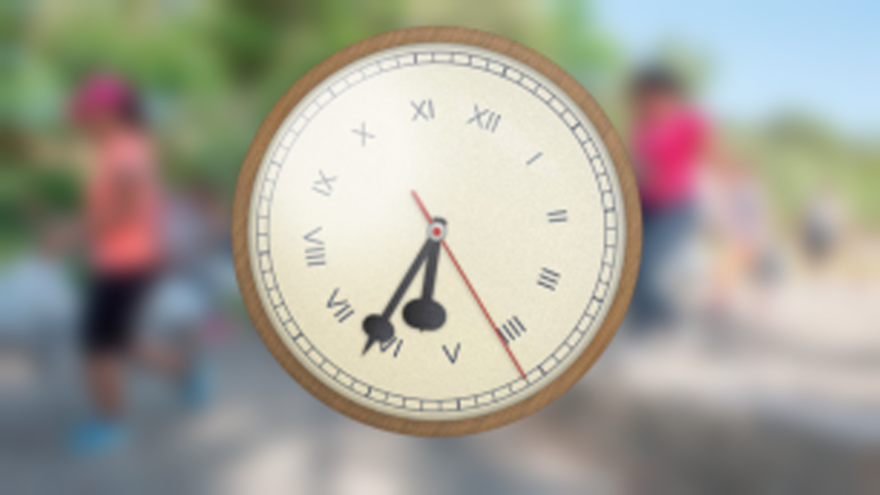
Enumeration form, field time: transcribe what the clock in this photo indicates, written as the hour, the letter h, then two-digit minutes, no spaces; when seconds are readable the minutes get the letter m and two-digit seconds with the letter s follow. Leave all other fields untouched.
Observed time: 5h31m21s
